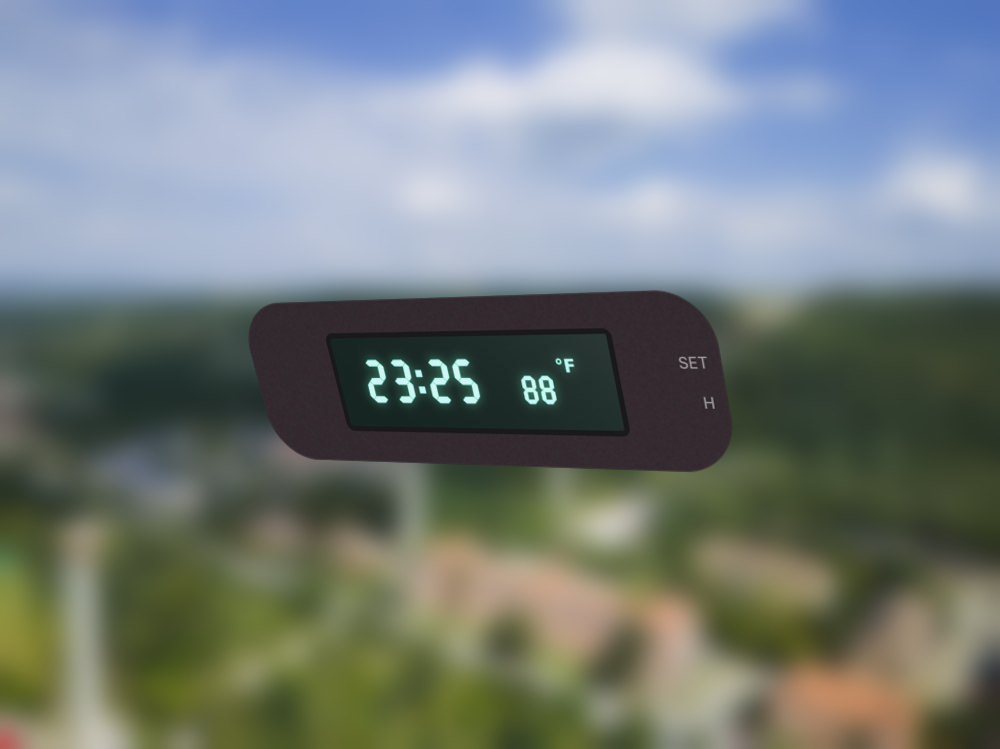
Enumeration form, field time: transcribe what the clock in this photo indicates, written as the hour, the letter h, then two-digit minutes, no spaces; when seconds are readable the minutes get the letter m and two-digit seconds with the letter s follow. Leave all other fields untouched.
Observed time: 23h25
